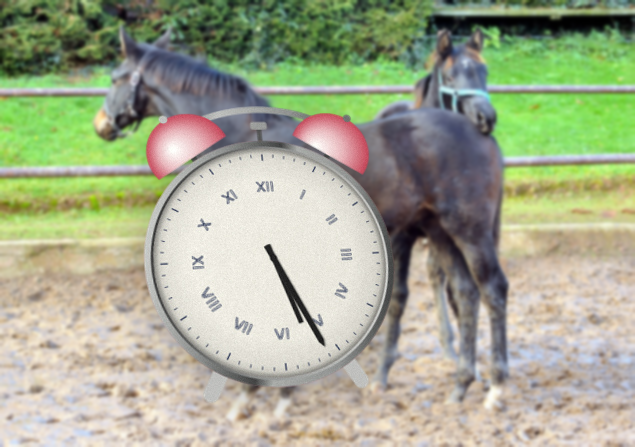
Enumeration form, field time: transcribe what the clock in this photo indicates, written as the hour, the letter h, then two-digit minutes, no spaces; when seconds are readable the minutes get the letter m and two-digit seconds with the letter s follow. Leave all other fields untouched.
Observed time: 5h26
